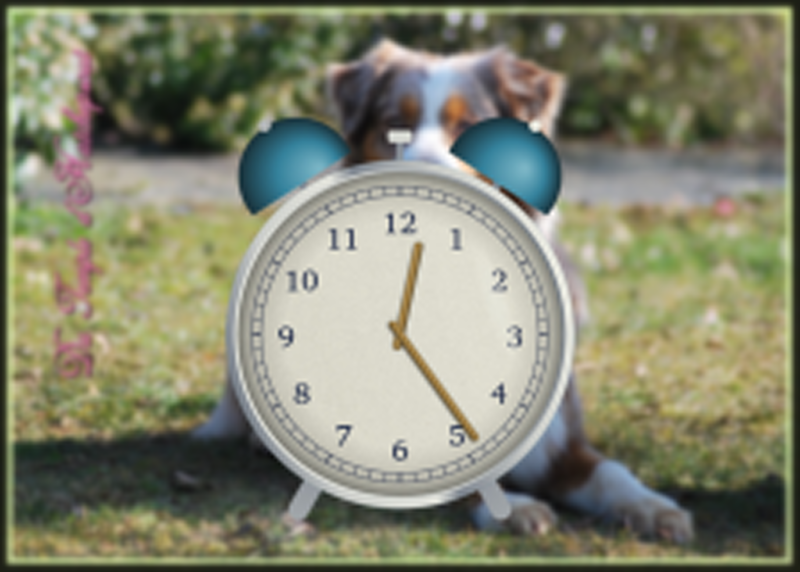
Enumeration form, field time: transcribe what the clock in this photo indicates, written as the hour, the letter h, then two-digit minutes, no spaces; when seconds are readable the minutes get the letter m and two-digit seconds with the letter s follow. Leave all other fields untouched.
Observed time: 12h24
